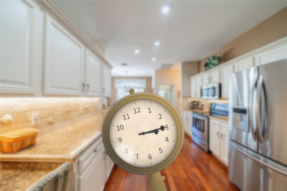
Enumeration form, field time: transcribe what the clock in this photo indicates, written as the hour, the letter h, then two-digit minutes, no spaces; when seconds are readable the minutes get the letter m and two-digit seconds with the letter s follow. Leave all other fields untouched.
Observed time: 3h15
